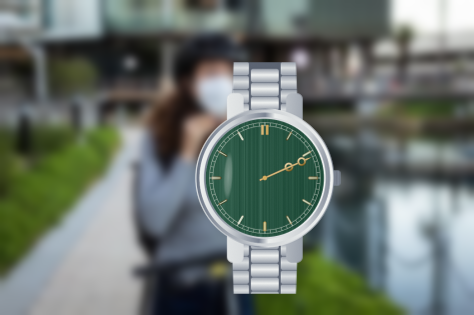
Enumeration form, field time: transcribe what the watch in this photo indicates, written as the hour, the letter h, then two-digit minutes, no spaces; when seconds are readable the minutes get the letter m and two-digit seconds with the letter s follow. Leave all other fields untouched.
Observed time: 2h11
